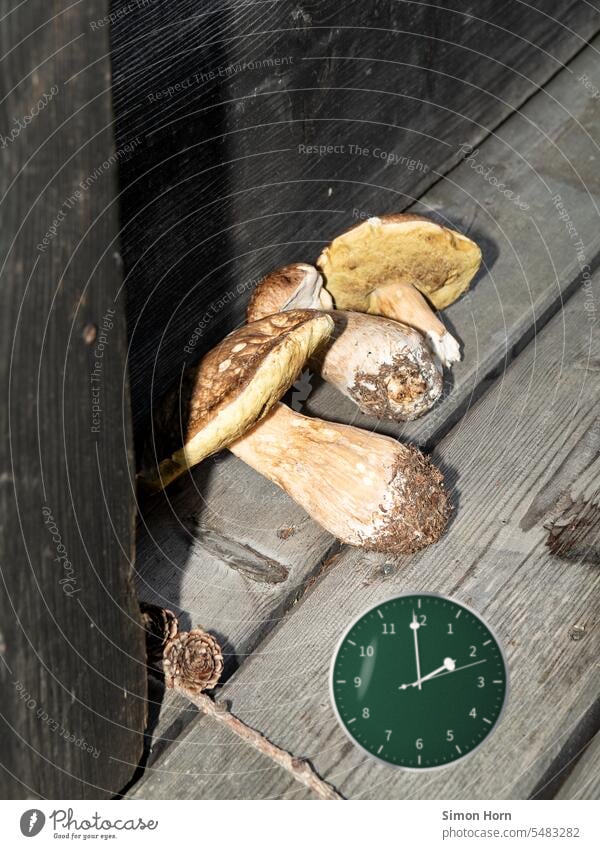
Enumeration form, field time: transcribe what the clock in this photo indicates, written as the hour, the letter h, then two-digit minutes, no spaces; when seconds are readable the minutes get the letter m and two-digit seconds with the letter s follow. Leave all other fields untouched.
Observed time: 1h59m12s
